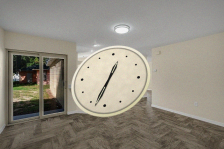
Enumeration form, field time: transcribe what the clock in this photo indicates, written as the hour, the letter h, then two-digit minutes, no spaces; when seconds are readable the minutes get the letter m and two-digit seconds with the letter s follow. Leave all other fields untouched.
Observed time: 12h33
